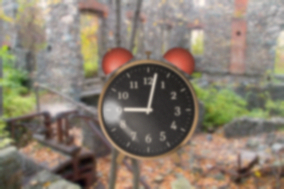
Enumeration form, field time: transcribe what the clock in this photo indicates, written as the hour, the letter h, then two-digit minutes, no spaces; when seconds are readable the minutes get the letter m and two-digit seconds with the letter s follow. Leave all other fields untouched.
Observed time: 9h02
